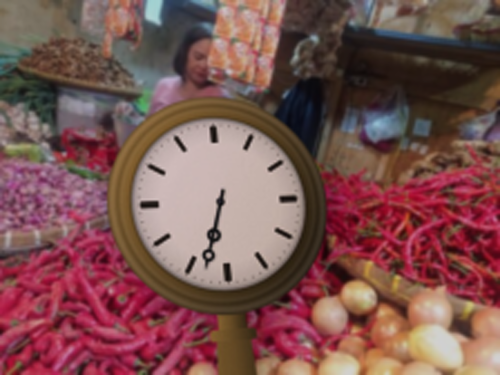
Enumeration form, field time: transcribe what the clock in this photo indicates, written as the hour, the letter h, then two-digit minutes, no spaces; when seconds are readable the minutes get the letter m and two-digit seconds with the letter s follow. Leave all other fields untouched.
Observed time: 6h33
